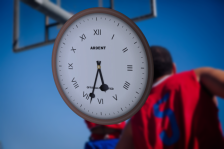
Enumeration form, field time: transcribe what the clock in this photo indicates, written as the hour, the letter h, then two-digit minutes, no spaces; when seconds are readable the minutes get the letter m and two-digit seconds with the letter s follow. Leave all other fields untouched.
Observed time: 5h33
